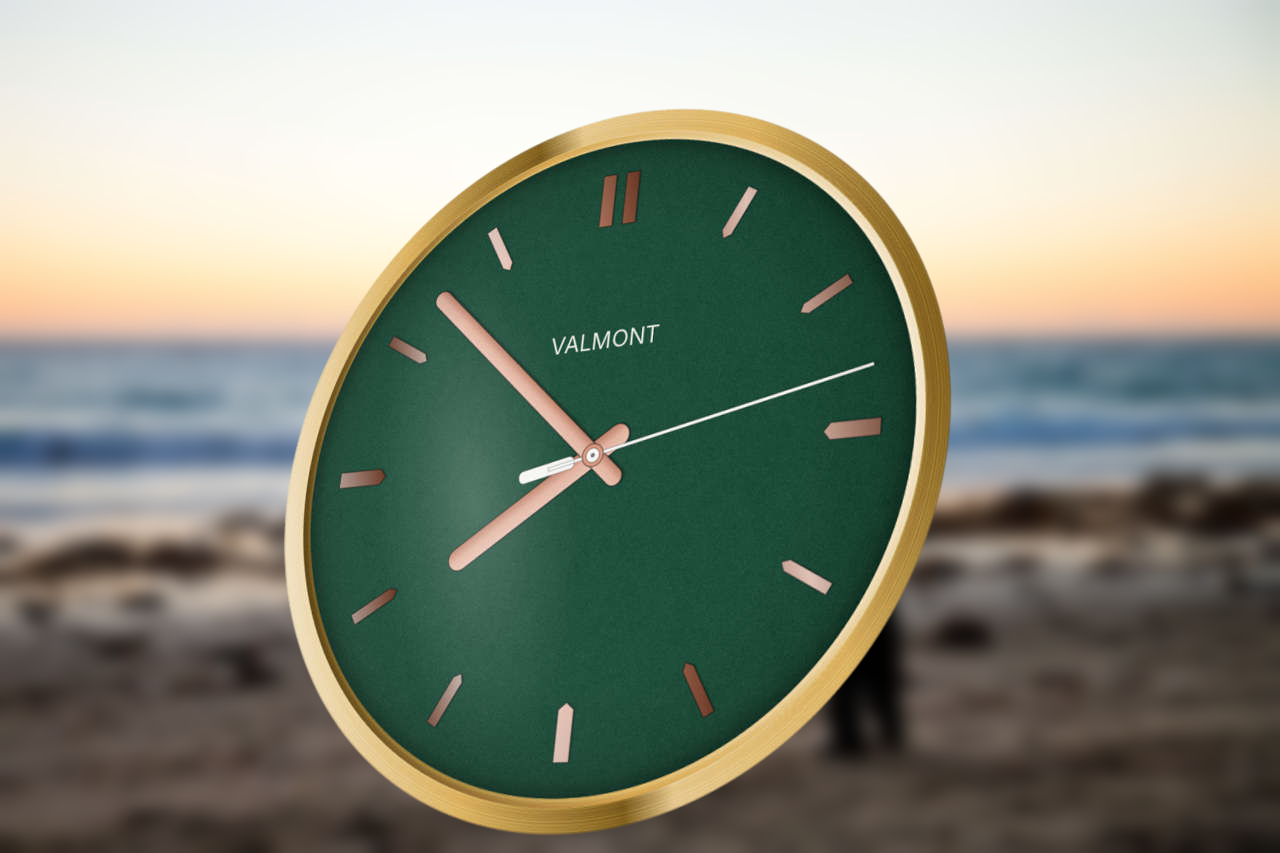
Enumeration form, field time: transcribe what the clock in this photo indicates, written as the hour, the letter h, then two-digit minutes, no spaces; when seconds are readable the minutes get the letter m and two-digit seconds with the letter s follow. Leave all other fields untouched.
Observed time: 7h52m13s
